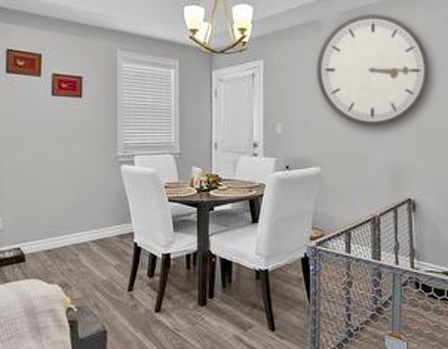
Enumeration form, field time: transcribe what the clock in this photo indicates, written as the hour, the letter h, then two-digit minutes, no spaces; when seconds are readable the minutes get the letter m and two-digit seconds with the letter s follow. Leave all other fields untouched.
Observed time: 3h15
